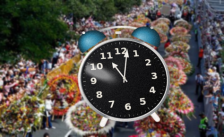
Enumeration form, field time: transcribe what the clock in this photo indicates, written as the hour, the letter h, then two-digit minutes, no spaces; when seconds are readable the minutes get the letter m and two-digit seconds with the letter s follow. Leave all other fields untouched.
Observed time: 11h02
